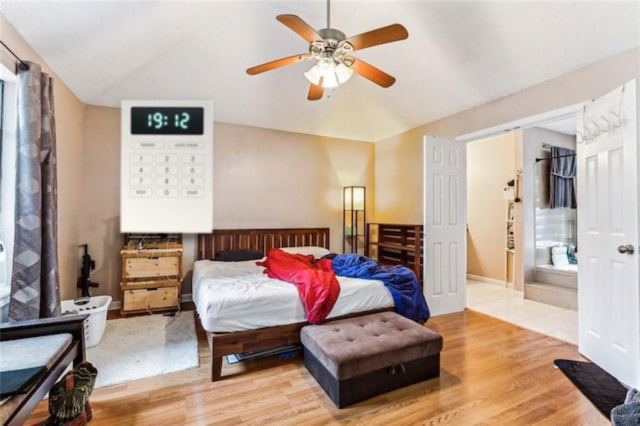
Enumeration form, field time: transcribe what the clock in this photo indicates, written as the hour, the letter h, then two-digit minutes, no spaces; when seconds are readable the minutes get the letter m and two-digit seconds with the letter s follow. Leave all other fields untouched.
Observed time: 19h12
